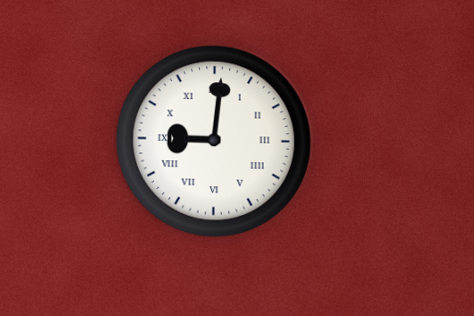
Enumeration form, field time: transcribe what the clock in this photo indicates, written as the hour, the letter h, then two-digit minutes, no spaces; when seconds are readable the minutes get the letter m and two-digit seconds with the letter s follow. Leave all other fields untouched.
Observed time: 9h01
